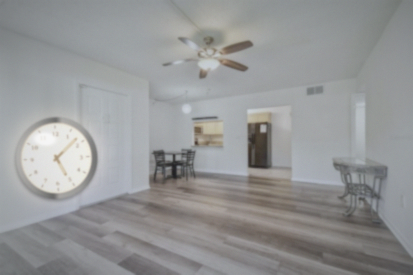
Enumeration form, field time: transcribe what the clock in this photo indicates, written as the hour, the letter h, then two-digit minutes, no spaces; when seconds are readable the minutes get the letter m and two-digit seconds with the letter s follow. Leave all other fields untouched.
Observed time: 5h08
